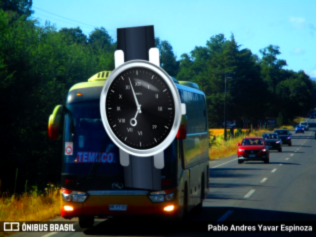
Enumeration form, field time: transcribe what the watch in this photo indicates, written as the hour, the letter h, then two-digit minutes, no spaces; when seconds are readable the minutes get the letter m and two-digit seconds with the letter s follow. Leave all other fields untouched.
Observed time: 6h57
